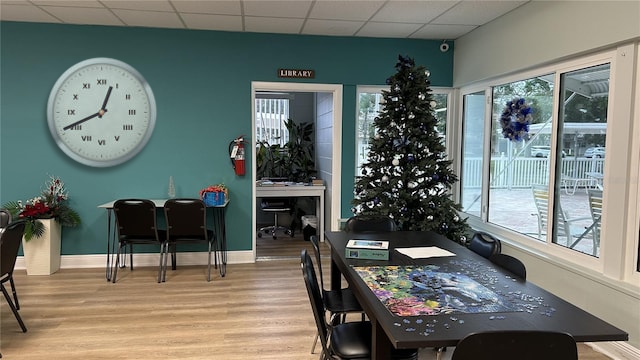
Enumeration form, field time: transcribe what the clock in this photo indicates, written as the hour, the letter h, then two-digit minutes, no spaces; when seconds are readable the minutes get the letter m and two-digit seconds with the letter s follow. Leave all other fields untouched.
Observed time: 12h41
